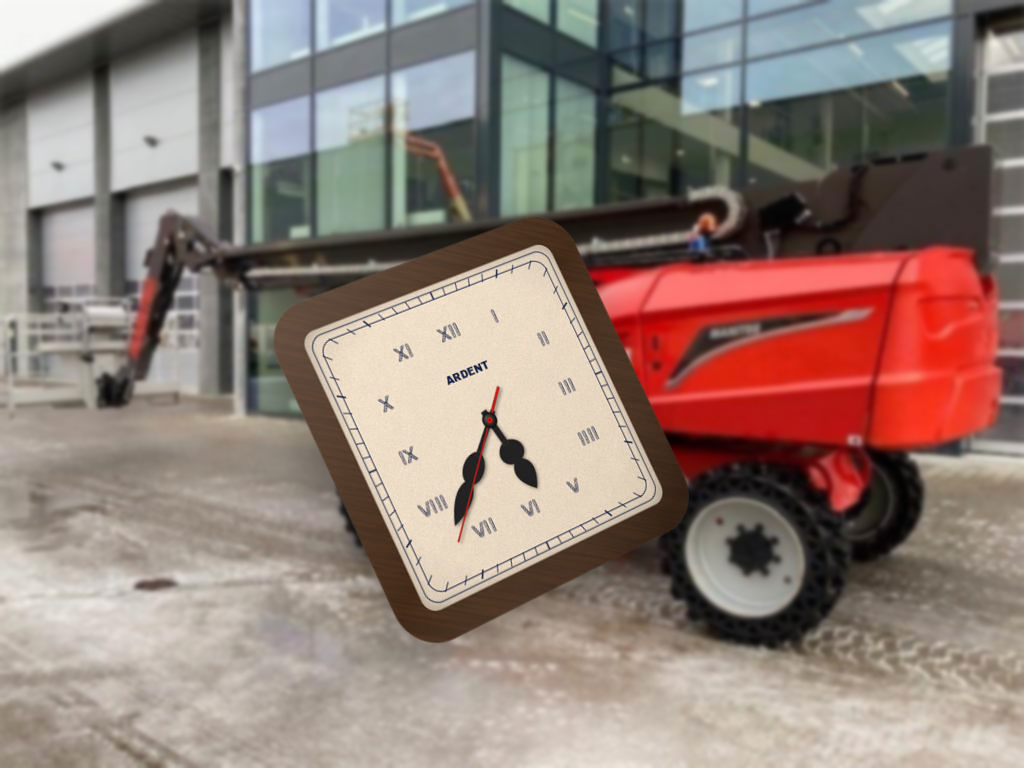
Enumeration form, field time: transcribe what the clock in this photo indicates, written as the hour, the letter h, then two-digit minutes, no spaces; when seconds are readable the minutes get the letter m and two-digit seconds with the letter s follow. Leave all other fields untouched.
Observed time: 5h37m37s
